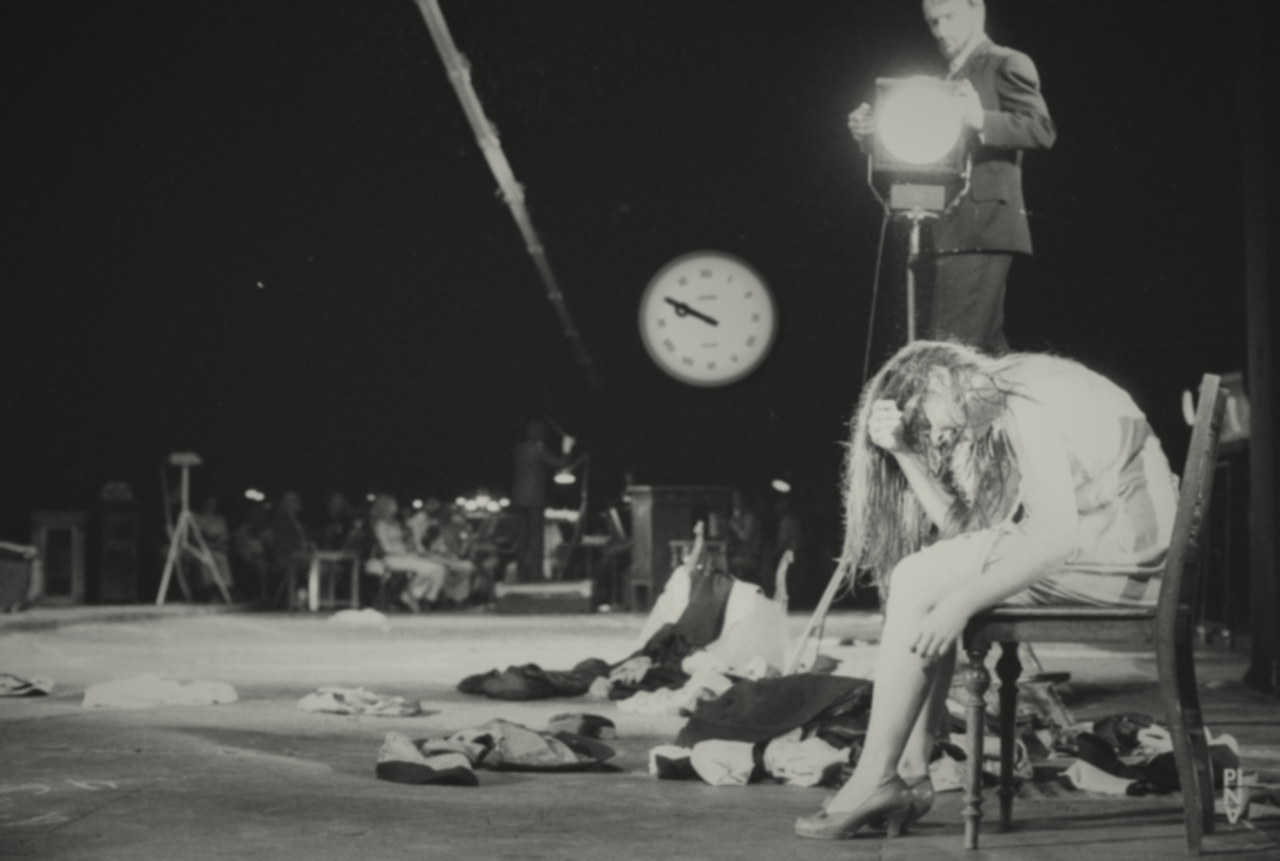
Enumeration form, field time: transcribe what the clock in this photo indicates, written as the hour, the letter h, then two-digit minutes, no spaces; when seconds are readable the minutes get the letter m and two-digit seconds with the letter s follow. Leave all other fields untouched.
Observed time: 9h50
